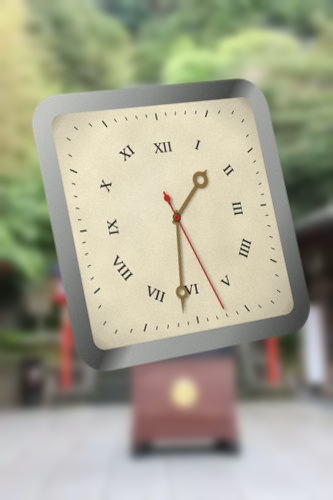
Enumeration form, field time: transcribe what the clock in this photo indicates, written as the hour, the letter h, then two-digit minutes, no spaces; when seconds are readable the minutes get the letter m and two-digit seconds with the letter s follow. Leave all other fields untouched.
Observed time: 1h31m27s
